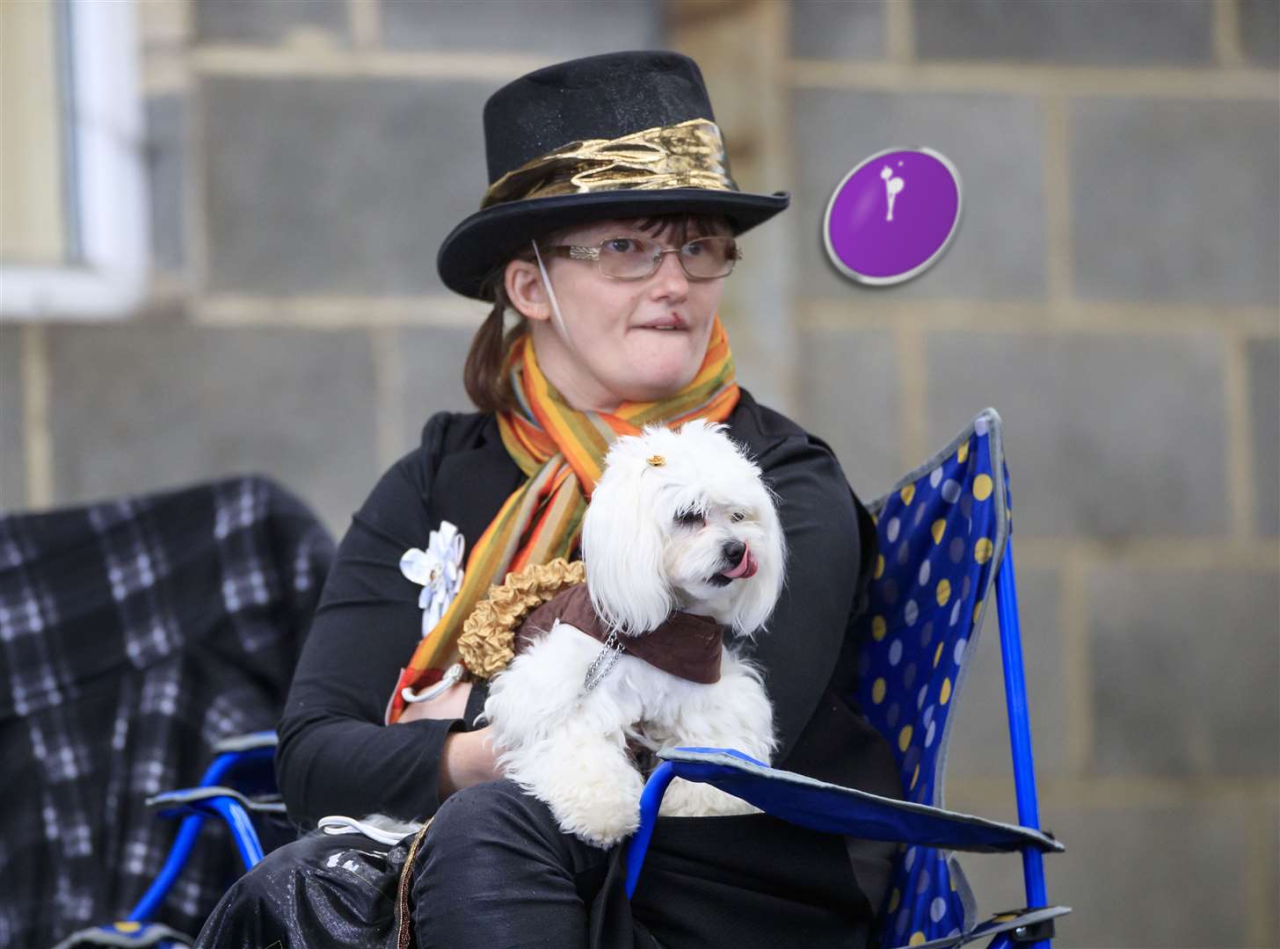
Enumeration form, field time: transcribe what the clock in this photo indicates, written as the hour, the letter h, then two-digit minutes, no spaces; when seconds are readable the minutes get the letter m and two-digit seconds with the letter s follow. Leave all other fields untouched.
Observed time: 11h57
